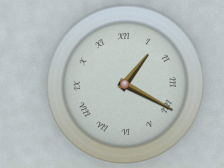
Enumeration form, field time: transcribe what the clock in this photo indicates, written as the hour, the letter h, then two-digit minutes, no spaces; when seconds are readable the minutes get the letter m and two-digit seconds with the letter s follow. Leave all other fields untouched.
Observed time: 1h20
